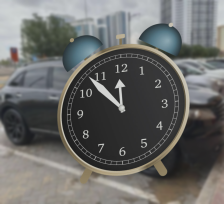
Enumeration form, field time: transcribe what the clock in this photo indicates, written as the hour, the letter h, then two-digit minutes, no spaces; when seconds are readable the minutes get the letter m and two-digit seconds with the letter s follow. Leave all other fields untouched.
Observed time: 11h53
